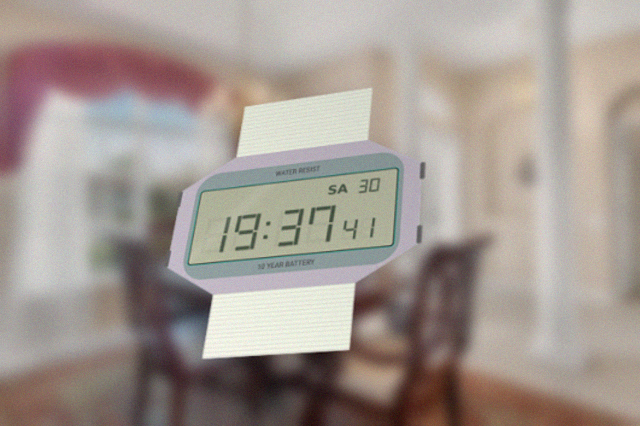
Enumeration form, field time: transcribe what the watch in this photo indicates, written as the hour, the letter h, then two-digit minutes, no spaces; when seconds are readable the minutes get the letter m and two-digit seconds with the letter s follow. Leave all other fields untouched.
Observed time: 19h37m41s
